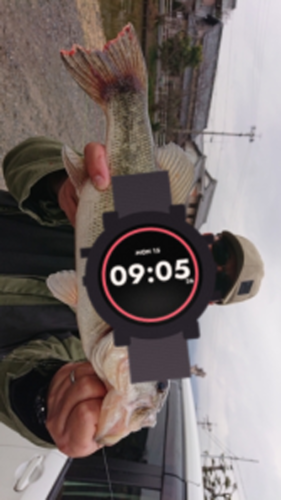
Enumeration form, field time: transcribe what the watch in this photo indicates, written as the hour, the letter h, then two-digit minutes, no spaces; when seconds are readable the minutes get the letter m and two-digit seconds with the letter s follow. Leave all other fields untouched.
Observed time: 9h05
